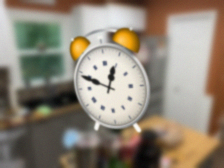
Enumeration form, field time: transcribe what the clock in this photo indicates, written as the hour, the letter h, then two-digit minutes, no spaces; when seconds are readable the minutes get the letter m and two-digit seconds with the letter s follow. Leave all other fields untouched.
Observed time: 12h49
